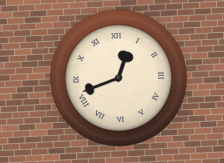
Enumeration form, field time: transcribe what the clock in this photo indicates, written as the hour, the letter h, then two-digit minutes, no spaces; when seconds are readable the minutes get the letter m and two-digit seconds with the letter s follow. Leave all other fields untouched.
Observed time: 12h42
